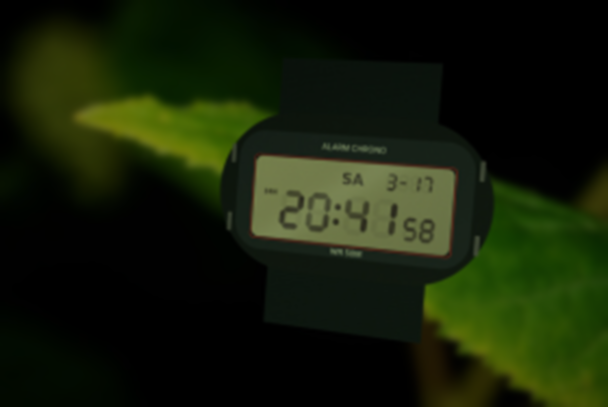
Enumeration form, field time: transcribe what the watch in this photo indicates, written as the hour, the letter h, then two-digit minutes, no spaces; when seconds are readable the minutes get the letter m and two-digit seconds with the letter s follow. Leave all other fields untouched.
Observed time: 20h41m58s
